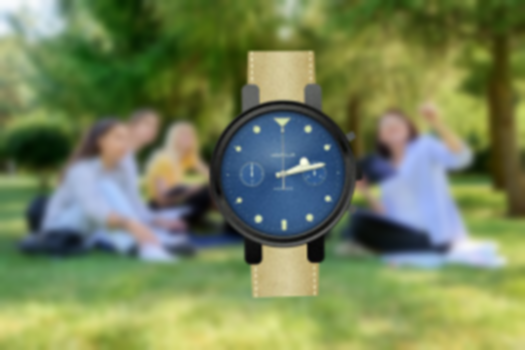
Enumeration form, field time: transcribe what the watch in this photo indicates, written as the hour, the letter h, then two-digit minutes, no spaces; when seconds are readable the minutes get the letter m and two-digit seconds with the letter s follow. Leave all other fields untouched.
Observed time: 2h13
